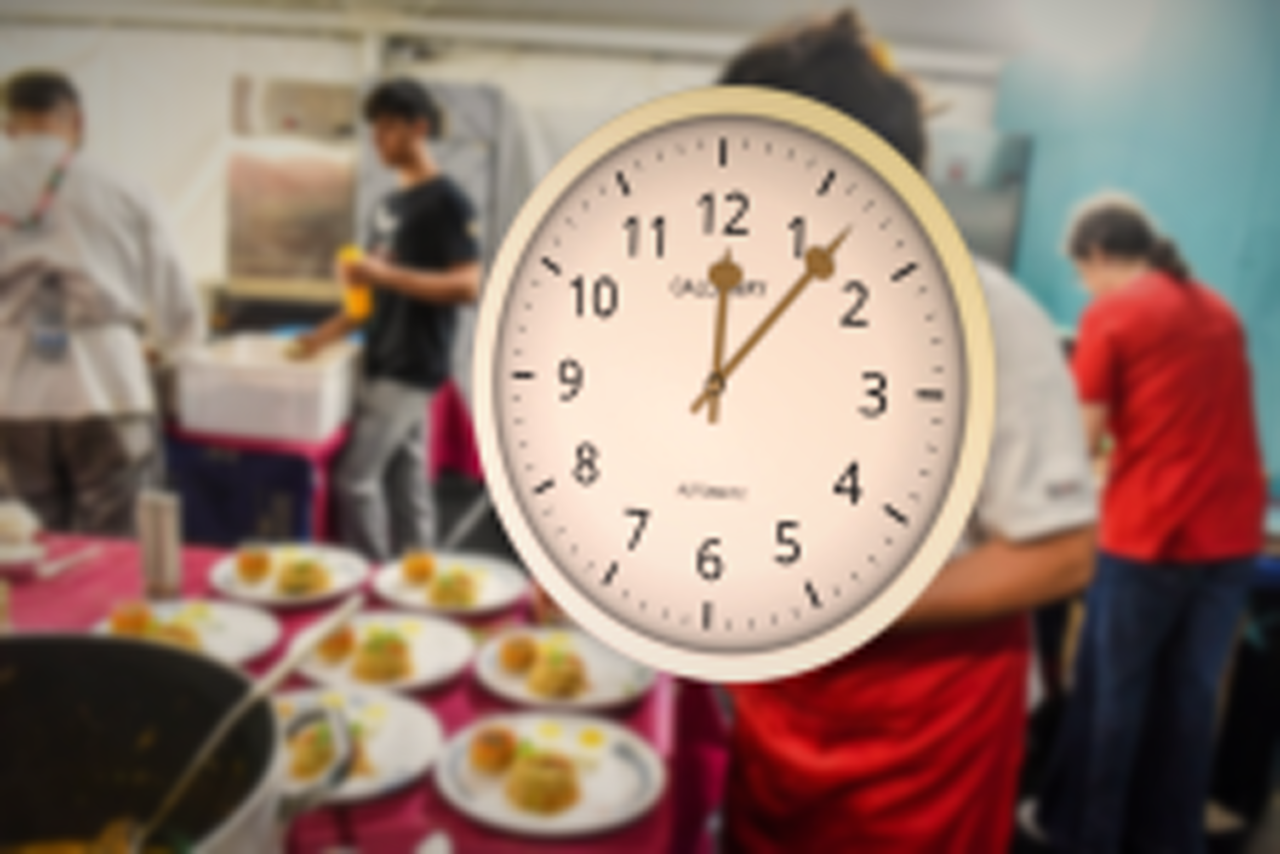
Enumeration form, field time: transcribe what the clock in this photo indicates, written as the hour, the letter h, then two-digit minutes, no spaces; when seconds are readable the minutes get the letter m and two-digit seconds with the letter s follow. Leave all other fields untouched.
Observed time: 12h07
